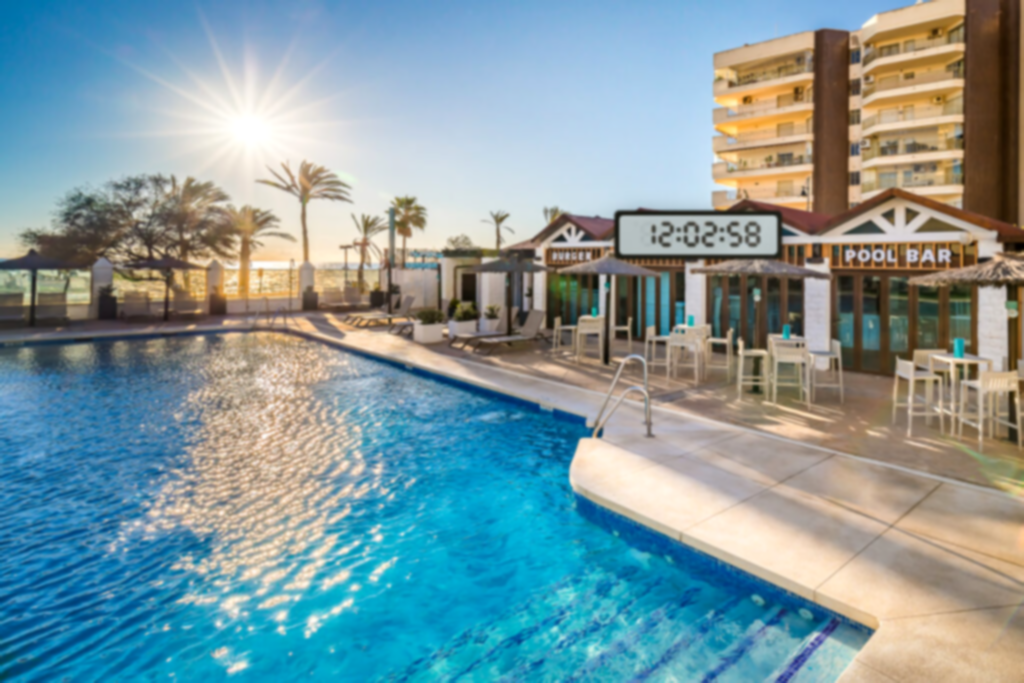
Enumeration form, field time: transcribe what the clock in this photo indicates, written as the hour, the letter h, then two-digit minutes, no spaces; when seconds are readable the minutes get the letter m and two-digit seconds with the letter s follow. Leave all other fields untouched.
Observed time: 12h02m58s
